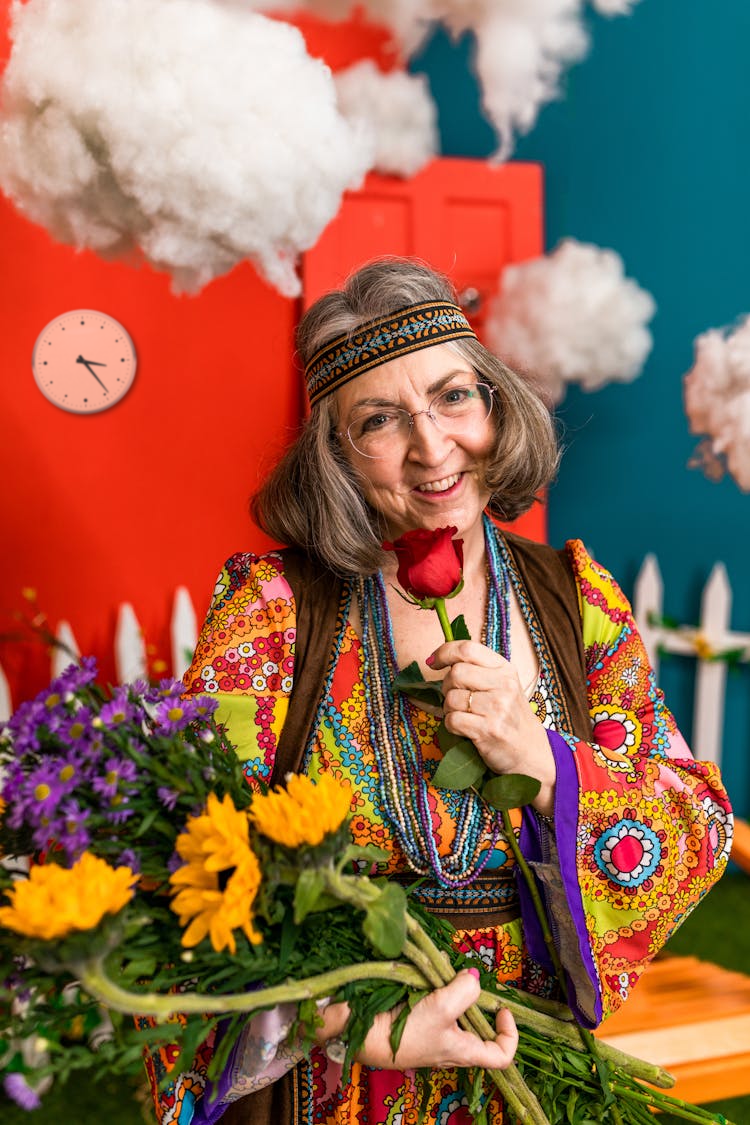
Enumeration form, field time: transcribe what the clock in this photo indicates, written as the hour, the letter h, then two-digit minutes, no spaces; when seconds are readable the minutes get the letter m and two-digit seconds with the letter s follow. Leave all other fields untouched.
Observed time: 3h24
